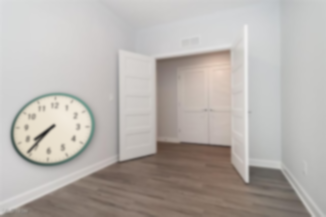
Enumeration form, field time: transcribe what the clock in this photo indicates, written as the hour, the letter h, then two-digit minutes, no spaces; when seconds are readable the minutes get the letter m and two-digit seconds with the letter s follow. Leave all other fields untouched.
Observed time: 7h36
